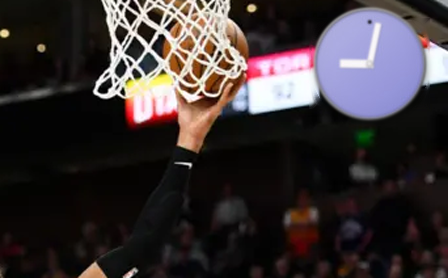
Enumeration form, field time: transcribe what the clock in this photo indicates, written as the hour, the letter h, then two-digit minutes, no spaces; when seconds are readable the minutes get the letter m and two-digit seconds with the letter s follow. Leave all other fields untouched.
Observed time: 9h02
